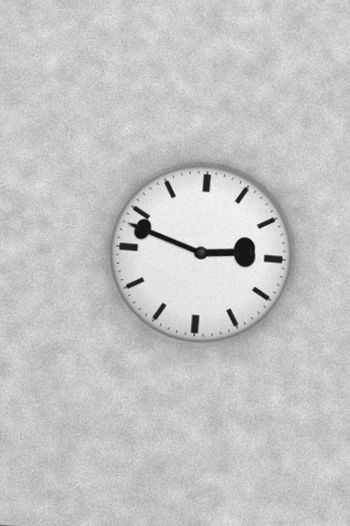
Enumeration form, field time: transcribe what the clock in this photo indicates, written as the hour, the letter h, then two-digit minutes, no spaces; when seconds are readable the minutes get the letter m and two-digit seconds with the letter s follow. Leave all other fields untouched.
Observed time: 2h48
